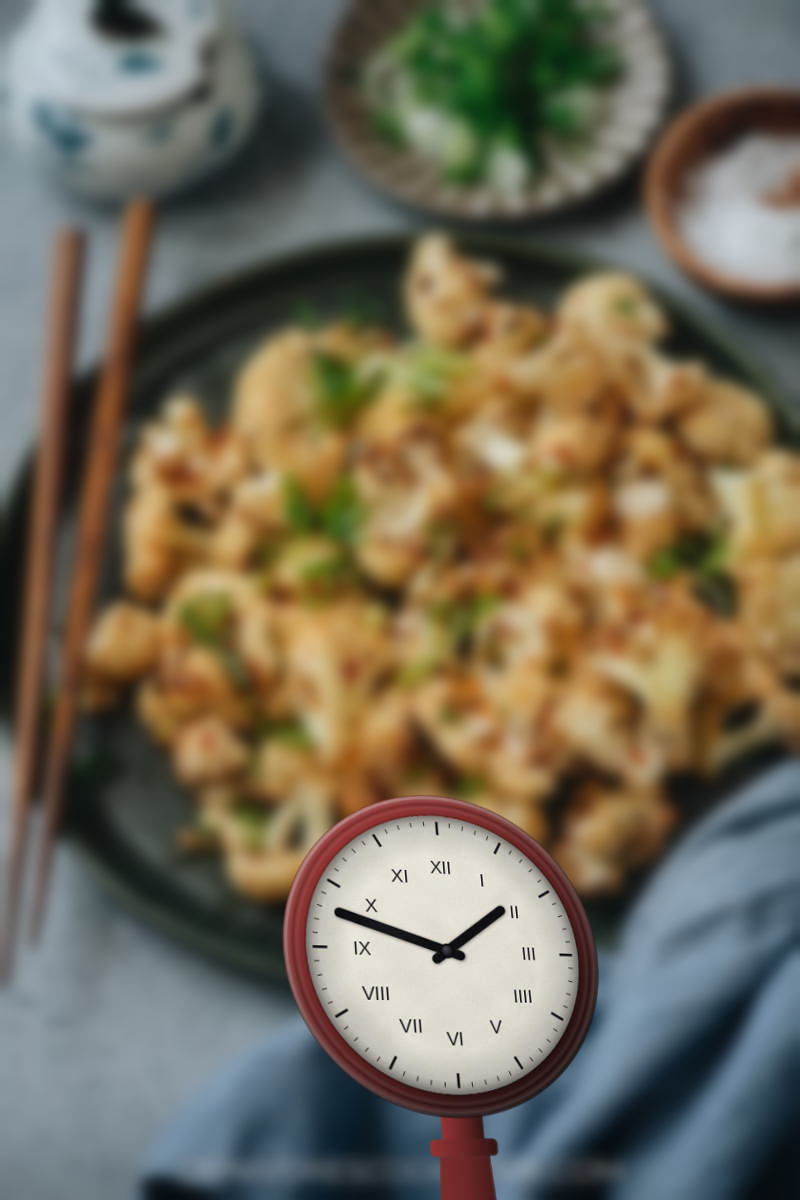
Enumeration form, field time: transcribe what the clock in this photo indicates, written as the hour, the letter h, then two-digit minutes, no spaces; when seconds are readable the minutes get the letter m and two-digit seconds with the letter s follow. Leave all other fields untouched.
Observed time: 1h48
